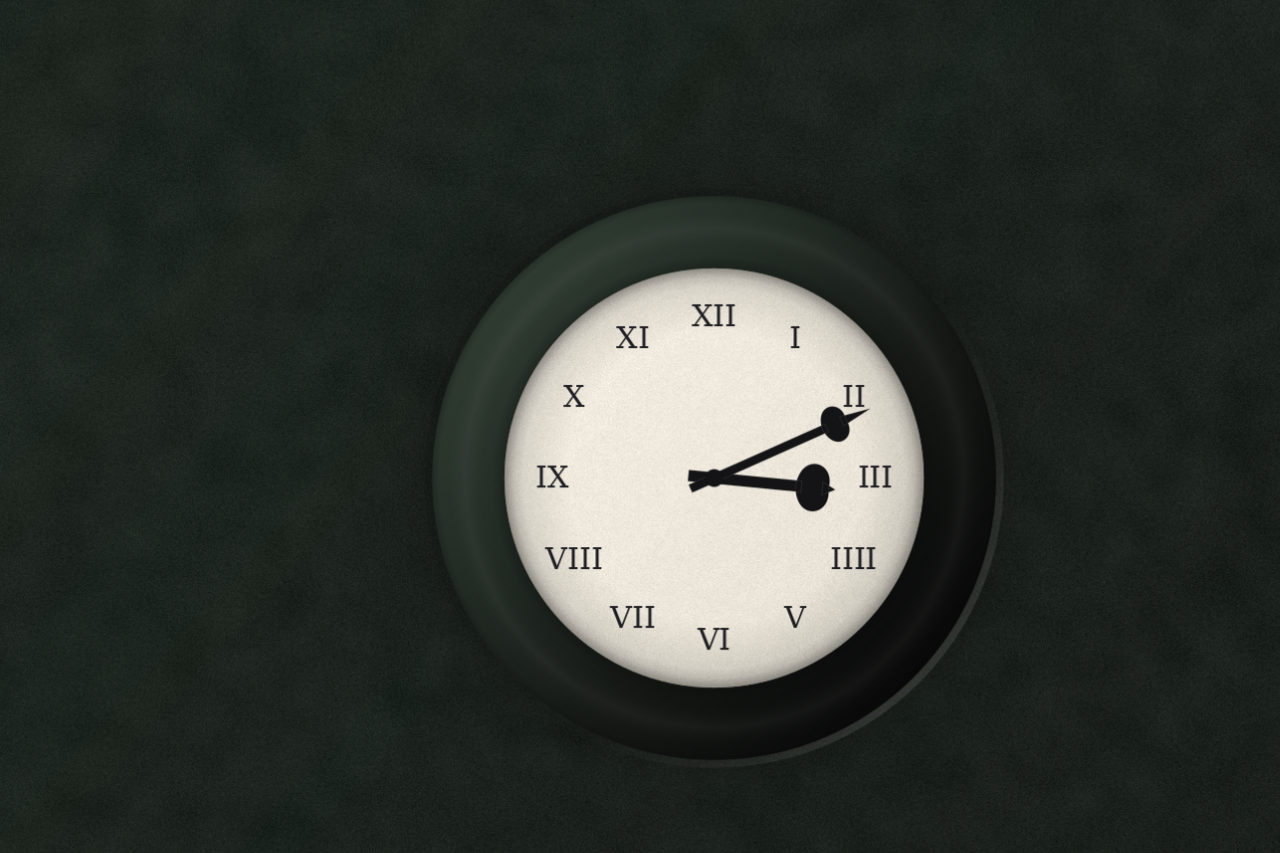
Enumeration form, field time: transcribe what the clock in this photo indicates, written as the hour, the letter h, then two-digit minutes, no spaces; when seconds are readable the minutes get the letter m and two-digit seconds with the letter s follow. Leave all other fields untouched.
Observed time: 3h11
